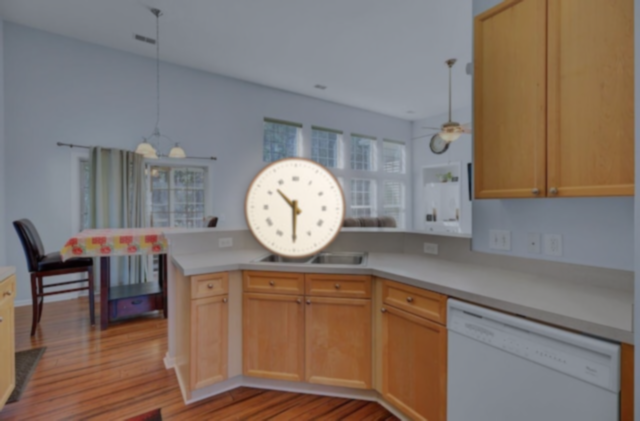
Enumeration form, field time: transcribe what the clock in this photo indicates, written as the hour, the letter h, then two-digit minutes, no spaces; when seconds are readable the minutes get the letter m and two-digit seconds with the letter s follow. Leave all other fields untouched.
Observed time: 10h30
